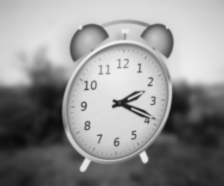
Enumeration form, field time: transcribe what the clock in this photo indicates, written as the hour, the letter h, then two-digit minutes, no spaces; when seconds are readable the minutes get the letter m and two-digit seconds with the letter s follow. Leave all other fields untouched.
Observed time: 2h19
